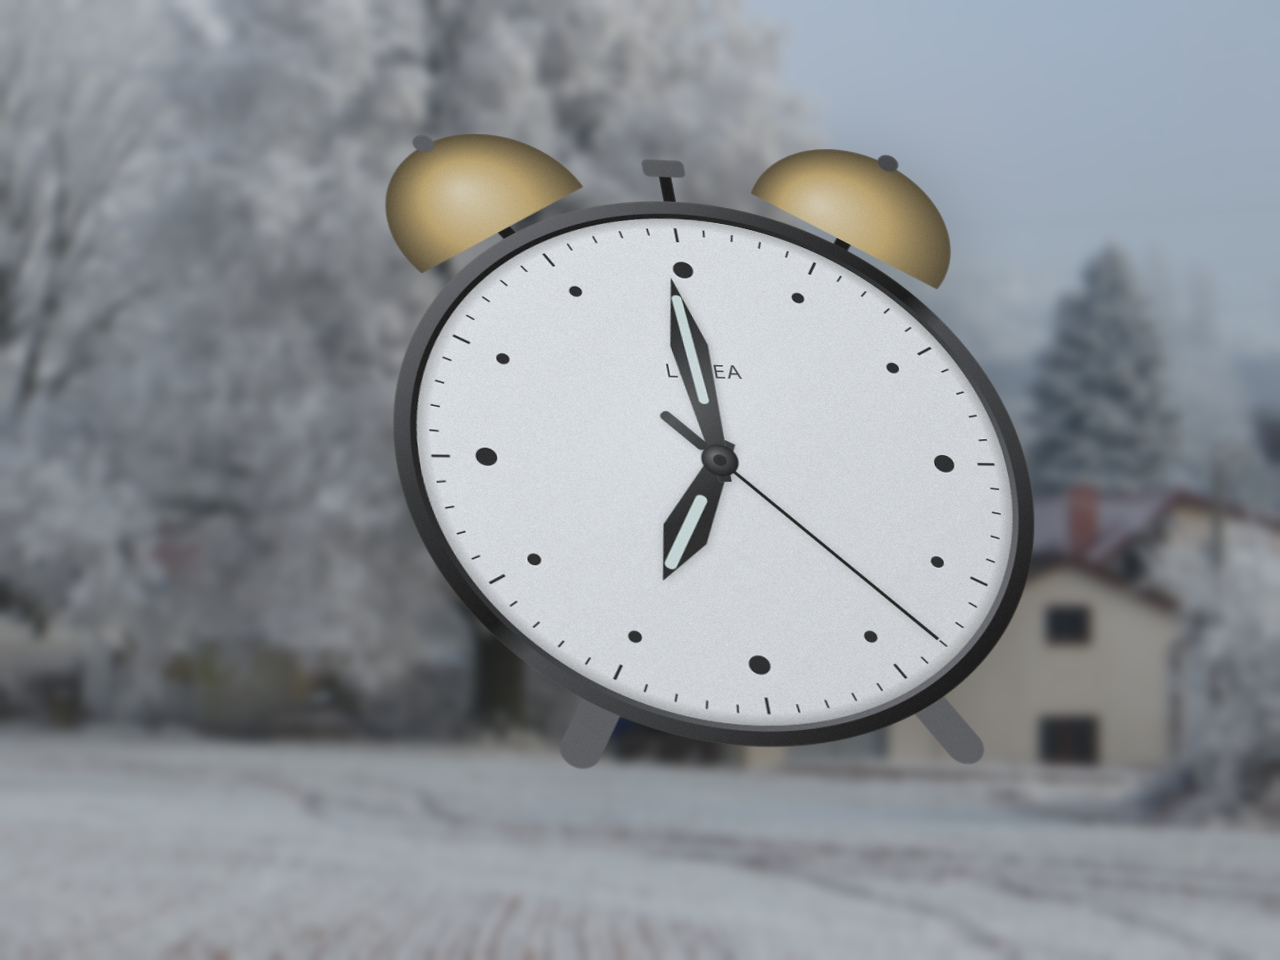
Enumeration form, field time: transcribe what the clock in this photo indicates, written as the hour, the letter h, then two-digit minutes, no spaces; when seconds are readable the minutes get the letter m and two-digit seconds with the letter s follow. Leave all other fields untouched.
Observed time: 6h59m23s
